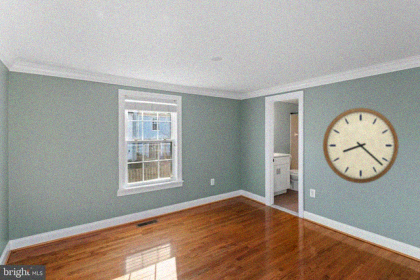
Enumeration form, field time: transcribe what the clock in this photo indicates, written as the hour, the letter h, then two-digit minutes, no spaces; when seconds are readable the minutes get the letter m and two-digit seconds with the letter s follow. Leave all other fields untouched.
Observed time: 8h22
